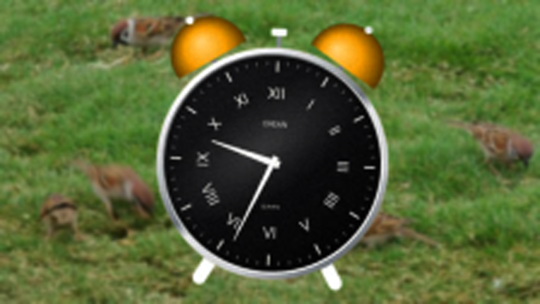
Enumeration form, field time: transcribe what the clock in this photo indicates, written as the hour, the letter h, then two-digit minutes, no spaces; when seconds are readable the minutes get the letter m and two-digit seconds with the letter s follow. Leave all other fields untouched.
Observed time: 9h34
